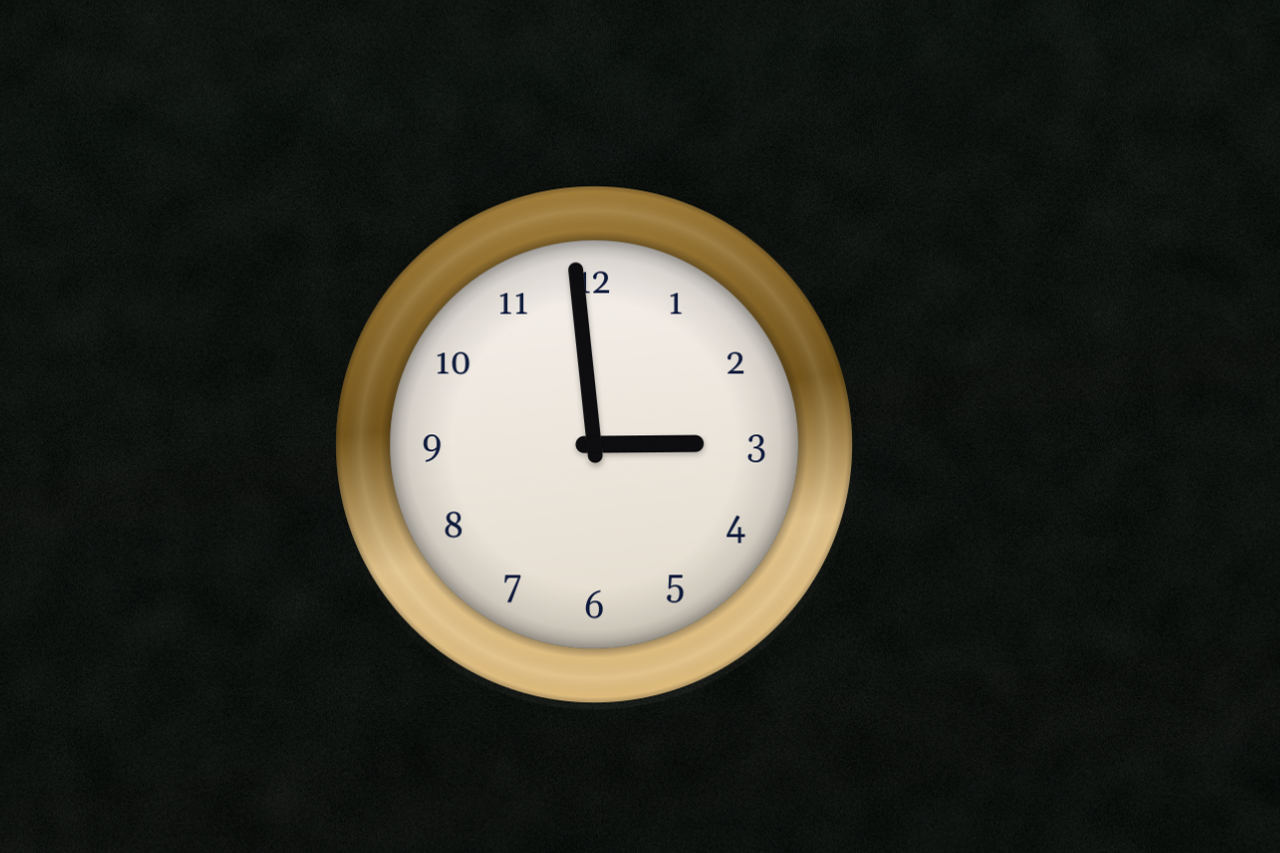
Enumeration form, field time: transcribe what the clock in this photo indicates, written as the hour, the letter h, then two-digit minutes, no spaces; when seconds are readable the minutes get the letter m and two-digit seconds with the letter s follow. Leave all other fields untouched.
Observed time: 2h59
